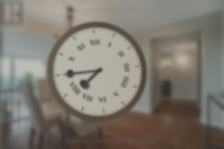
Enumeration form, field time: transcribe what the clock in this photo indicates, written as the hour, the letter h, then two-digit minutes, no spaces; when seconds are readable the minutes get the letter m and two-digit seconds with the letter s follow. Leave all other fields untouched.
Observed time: 7h45
